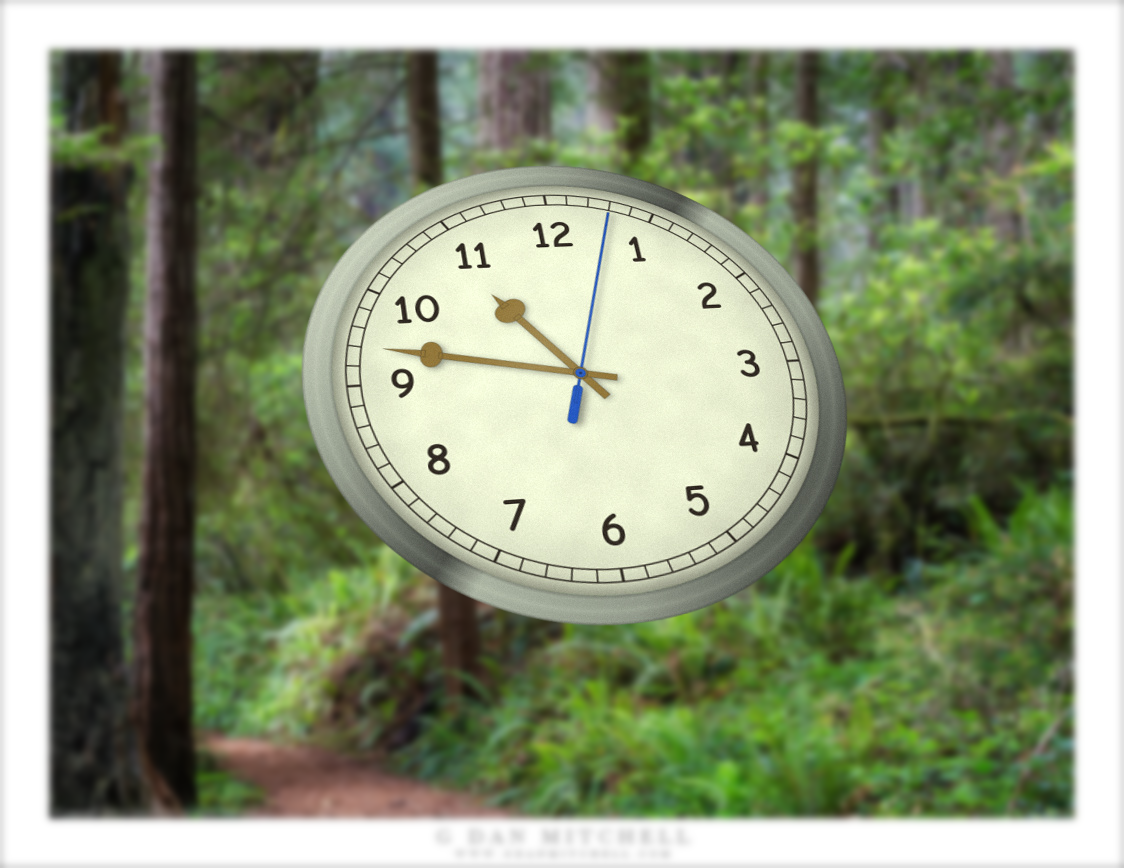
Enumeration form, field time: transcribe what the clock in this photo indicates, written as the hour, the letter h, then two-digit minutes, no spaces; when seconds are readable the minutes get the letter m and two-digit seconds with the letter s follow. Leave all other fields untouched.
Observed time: 10h47m03s
